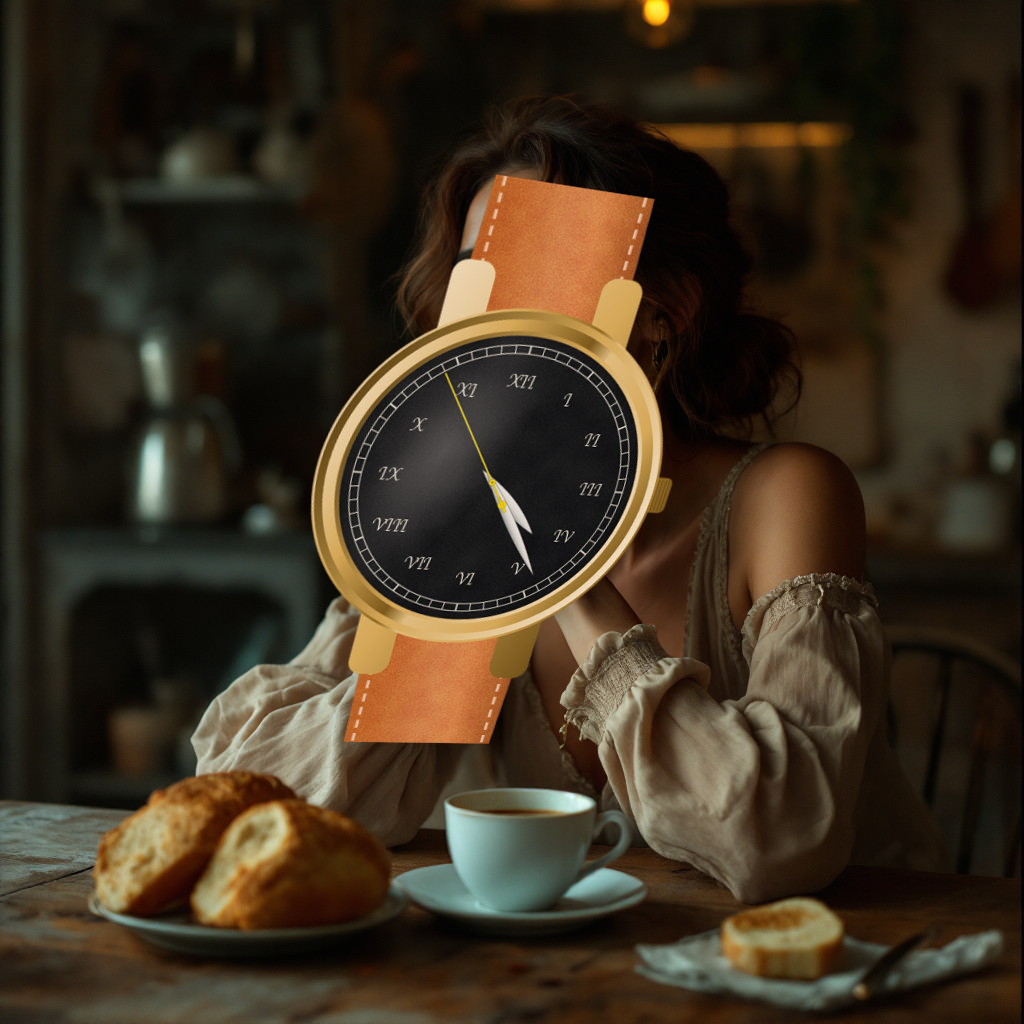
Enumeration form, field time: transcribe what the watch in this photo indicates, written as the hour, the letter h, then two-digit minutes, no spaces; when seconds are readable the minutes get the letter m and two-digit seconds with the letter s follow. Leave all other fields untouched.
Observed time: 4h23m54s
